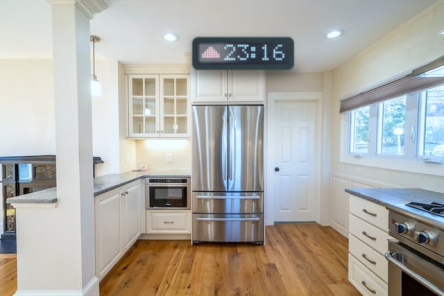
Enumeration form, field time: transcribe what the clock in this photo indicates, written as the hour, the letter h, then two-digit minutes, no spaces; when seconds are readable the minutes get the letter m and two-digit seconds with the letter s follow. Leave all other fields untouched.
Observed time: 23h16
